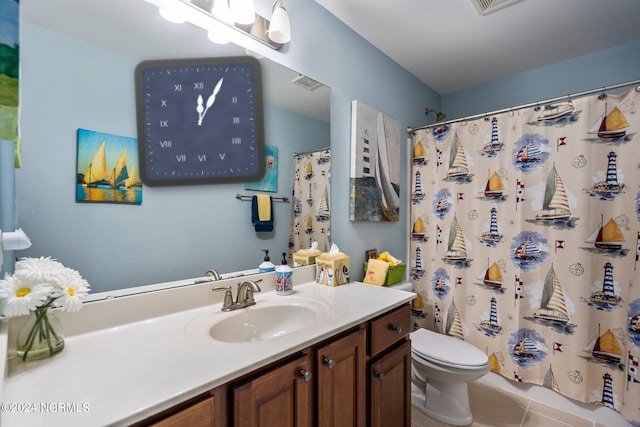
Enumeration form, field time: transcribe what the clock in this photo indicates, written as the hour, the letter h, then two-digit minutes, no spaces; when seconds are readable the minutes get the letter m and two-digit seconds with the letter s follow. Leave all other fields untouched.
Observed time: 12h05
